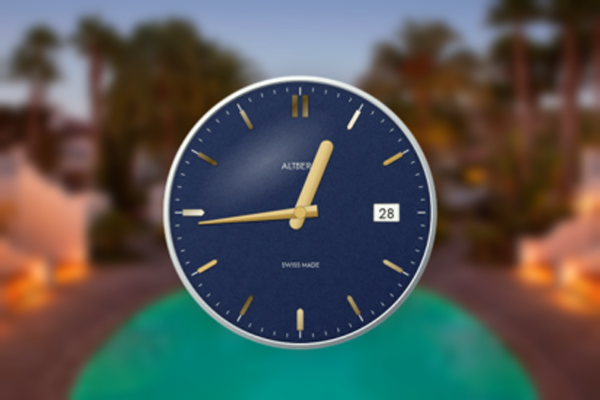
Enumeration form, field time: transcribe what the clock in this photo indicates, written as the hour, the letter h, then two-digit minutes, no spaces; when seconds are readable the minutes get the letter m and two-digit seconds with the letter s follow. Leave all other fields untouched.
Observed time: 12h44
